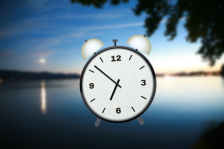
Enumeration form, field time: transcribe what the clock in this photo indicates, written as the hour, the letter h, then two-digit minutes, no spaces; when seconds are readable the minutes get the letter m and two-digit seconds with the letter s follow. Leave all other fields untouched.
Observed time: 6h52
